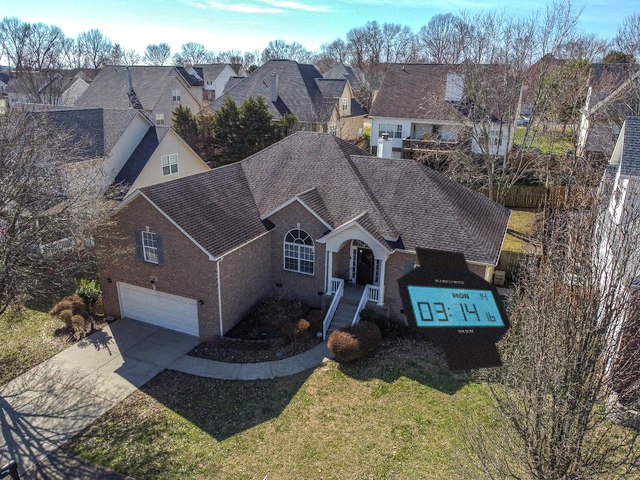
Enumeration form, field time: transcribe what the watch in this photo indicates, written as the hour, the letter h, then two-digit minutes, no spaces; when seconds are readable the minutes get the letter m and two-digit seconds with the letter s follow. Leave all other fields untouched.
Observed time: 3h14m16s
